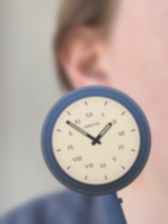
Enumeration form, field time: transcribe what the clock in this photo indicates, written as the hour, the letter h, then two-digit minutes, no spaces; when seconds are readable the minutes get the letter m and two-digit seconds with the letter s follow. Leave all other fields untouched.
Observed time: 1h53
